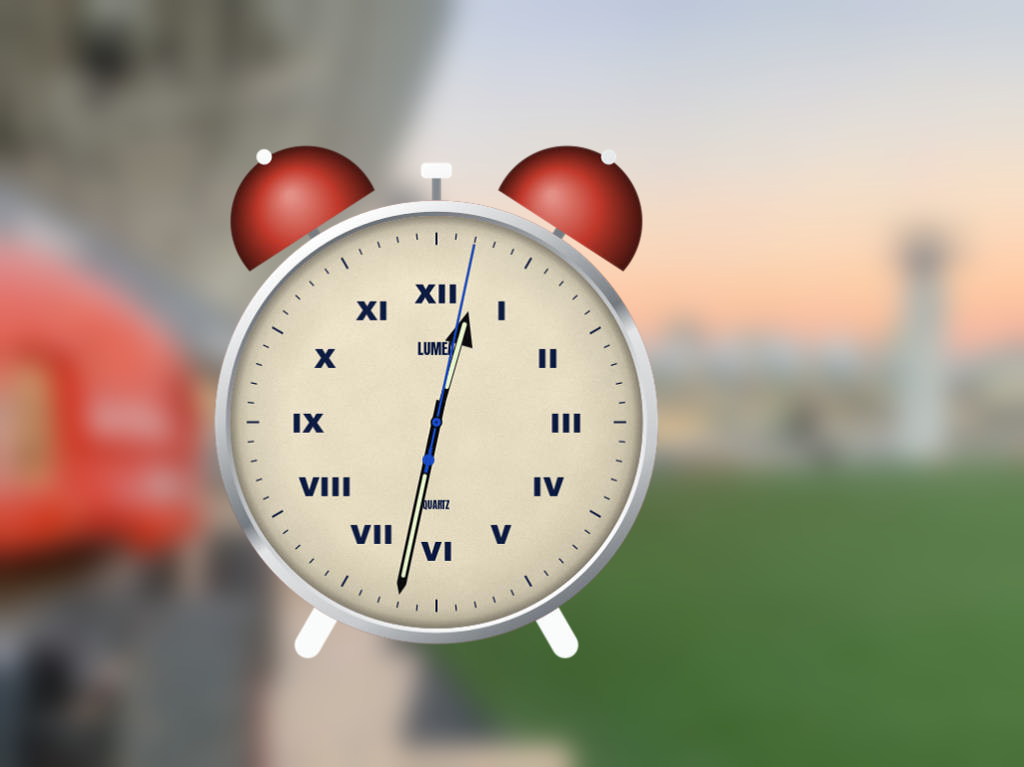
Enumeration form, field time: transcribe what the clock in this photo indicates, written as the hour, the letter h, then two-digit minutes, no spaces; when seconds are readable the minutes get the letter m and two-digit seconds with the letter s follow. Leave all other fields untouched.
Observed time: 12h32m02s
